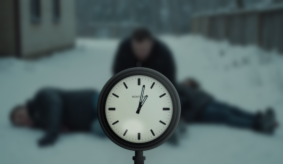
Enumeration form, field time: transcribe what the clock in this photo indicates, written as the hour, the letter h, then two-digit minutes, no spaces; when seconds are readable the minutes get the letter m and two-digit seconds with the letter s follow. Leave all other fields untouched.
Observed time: 1h02
